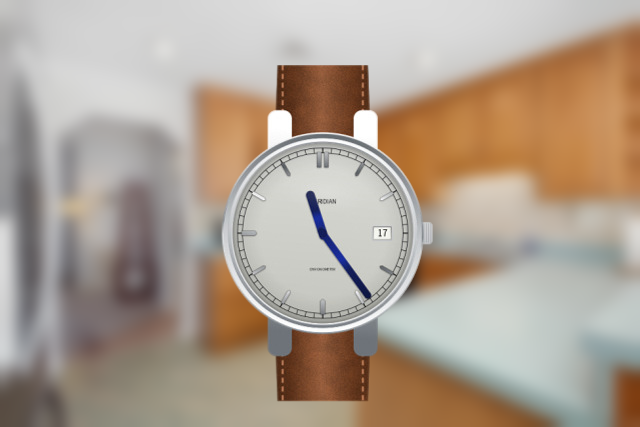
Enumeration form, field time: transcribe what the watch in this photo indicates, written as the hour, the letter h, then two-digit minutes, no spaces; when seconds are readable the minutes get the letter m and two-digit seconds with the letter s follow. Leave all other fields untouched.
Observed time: 11h24
